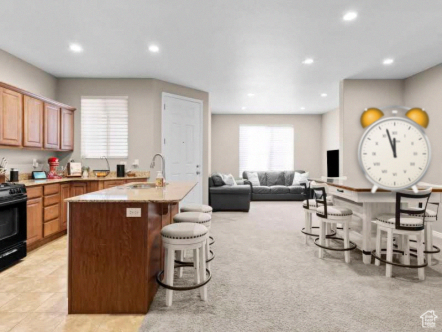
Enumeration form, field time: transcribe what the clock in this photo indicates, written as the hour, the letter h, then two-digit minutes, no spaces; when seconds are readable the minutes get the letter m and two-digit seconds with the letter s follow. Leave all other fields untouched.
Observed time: 11h57
